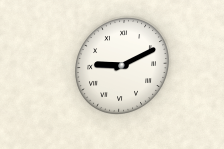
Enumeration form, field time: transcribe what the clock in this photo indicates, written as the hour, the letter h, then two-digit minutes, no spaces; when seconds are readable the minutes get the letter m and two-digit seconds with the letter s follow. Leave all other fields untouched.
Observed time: 9h11
